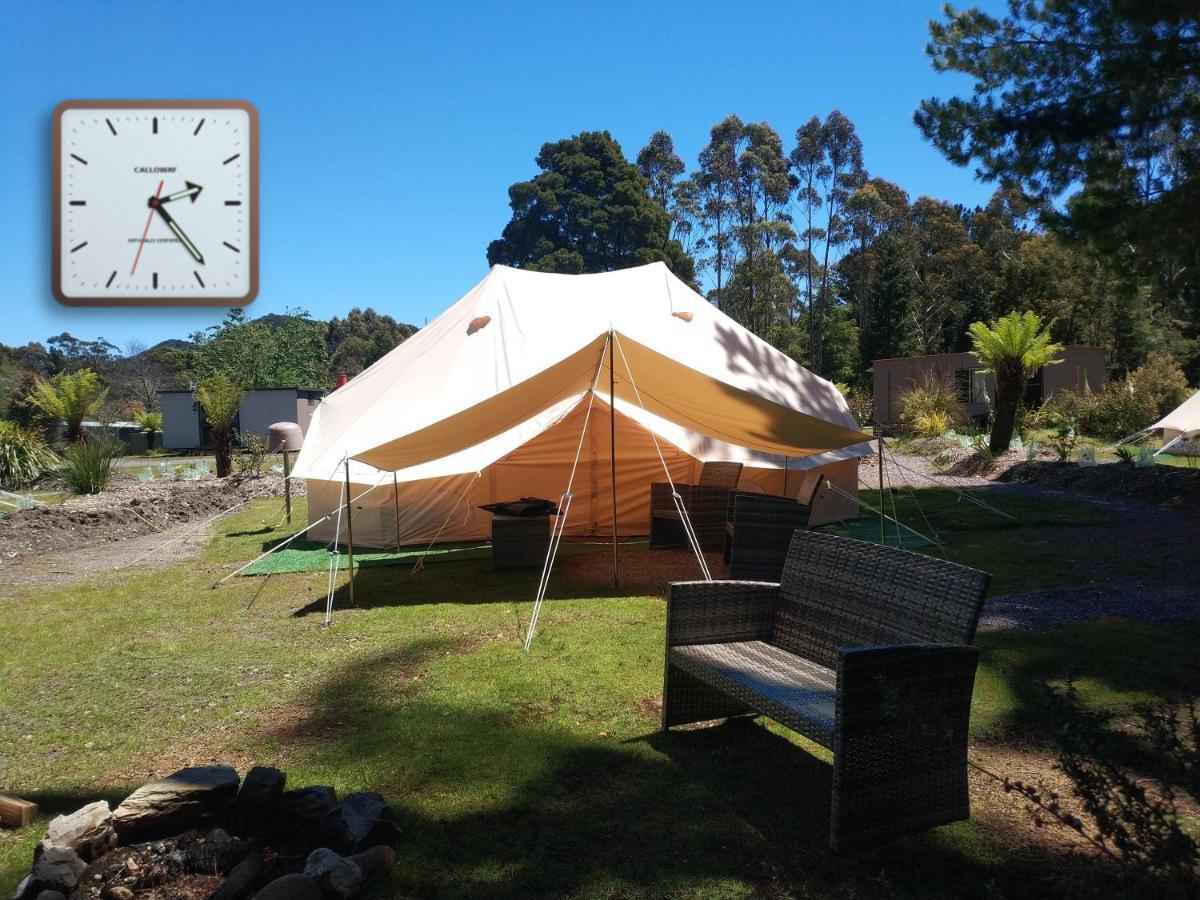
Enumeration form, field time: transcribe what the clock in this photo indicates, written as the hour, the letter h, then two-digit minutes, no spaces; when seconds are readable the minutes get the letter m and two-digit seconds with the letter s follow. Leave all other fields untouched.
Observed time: 2h23m33s
